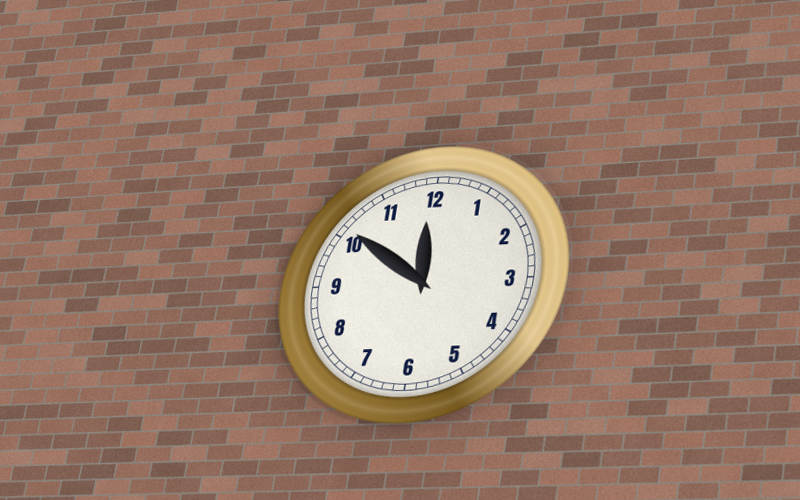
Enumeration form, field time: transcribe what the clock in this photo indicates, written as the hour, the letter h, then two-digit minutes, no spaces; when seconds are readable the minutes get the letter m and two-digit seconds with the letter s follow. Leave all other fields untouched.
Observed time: 11h51
